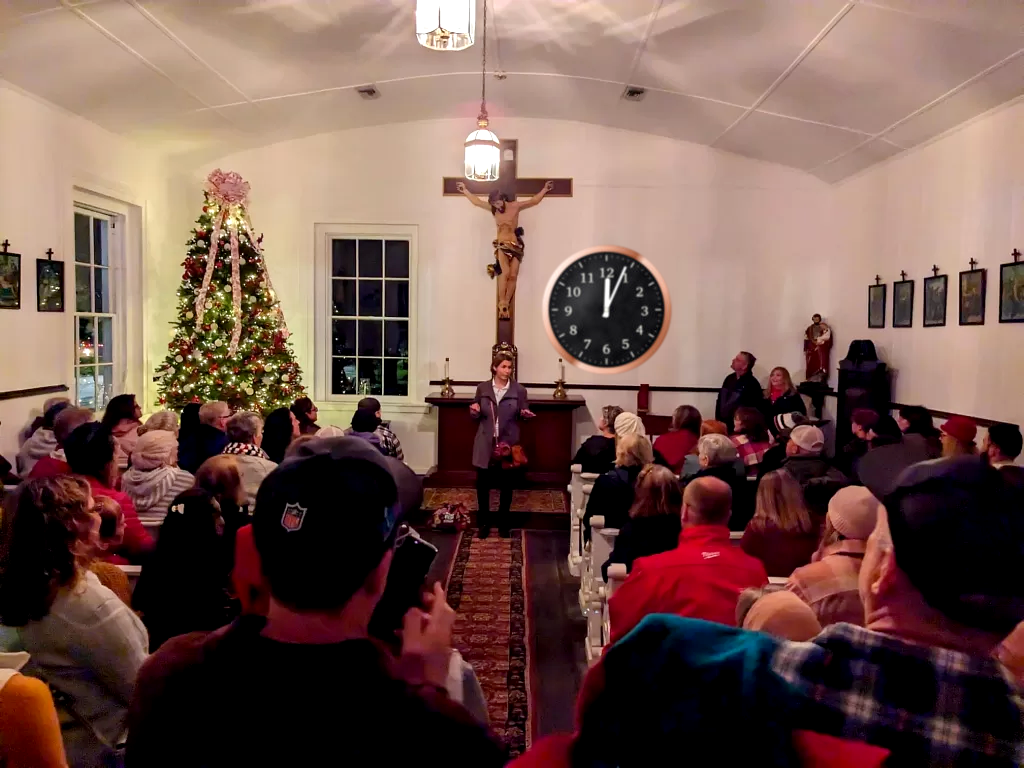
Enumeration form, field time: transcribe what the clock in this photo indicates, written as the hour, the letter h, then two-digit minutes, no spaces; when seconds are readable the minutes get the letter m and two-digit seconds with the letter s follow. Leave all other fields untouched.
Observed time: 12h04
